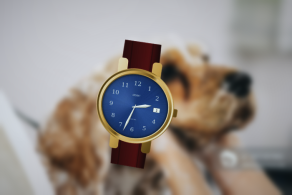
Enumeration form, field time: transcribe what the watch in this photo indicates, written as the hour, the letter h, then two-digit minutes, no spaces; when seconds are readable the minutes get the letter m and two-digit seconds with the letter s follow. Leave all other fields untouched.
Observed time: 2h33
